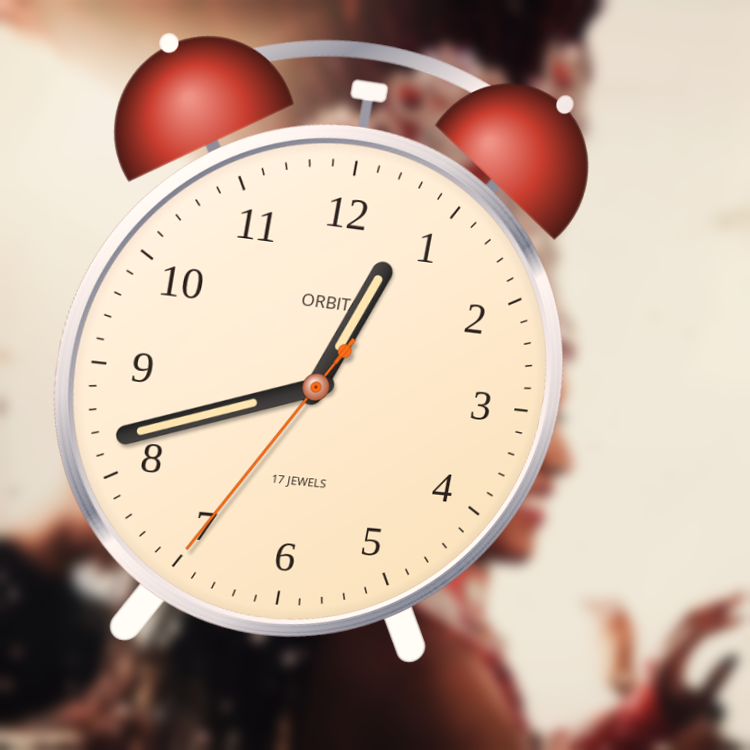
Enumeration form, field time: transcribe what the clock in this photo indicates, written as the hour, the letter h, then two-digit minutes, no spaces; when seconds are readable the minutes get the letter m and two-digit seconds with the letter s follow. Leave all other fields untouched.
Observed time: 12h41m35s
